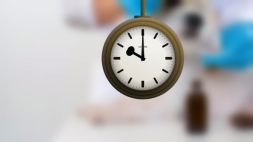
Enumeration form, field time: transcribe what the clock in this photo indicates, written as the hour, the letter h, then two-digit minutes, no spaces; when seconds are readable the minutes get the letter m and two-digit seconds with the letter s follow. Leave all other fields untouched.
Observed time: 10h00
